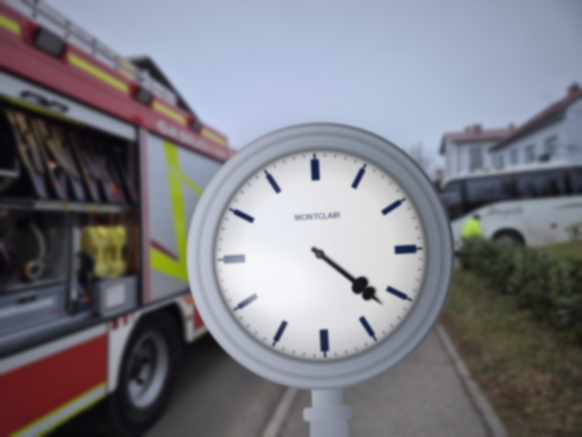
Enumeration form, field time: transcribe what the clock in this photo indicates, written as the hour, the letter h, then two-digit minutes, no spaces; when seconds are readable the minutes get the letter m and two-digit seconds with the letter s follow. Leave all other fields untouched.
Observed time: 4h22
